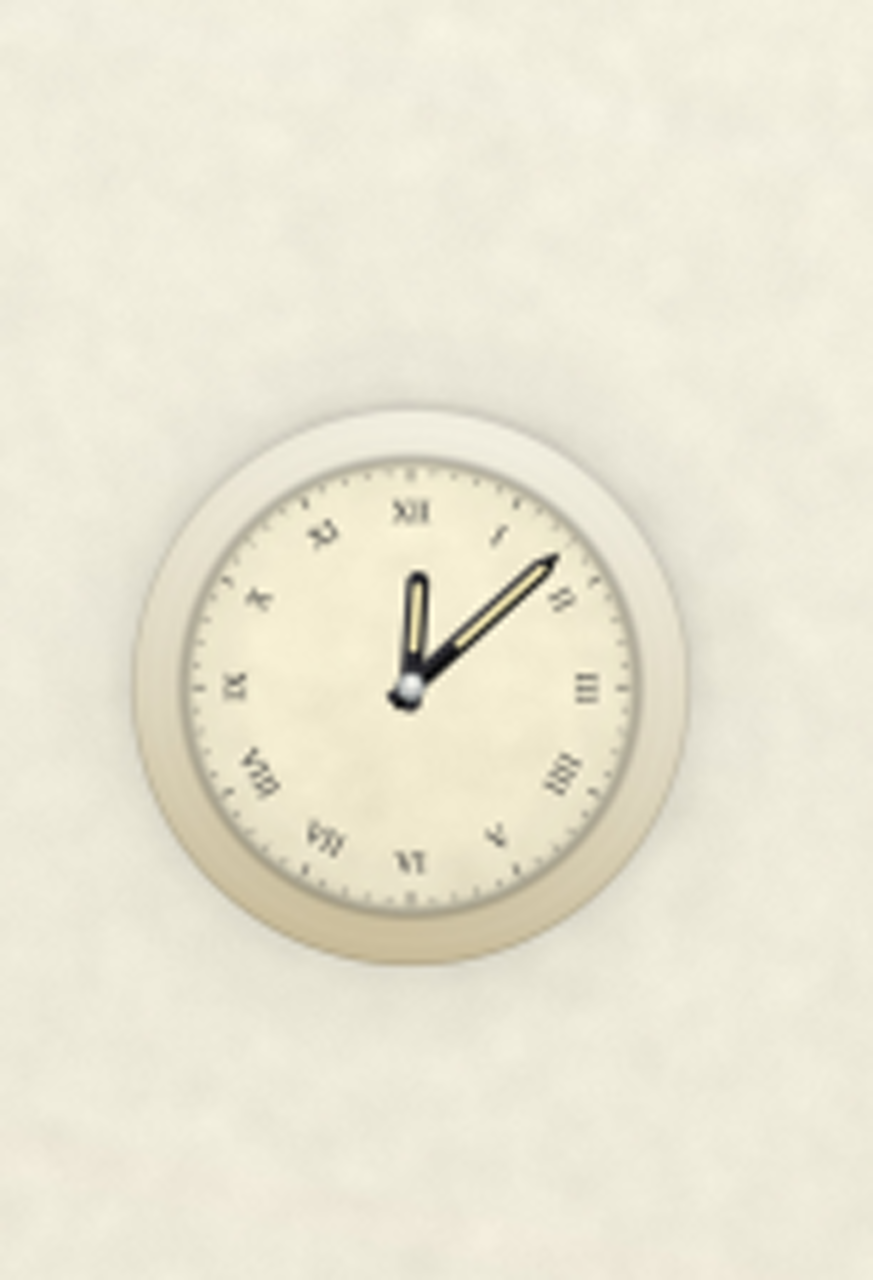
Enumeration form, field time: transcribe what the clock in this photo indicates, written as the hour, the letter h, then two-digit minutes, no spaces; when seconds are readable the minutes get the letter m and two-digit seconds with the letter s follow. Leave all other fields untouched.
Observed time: 12h08
